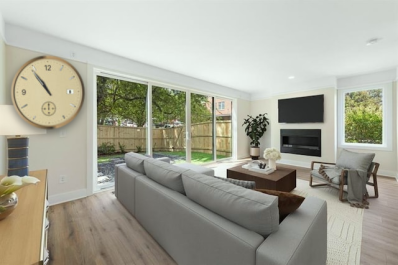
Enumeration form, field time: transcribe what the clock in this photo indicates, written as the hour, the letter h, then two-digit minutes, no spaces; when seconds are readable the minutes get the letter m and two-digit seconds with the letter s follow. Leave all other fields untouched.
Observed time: 10h54
